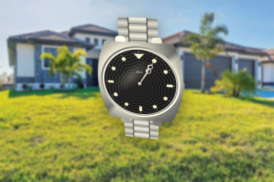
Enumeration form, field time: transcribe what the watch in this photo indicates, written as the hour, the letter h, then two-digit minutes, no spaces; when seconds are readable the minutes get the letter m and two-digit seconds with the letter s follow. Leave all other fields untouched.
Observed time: 1h05
